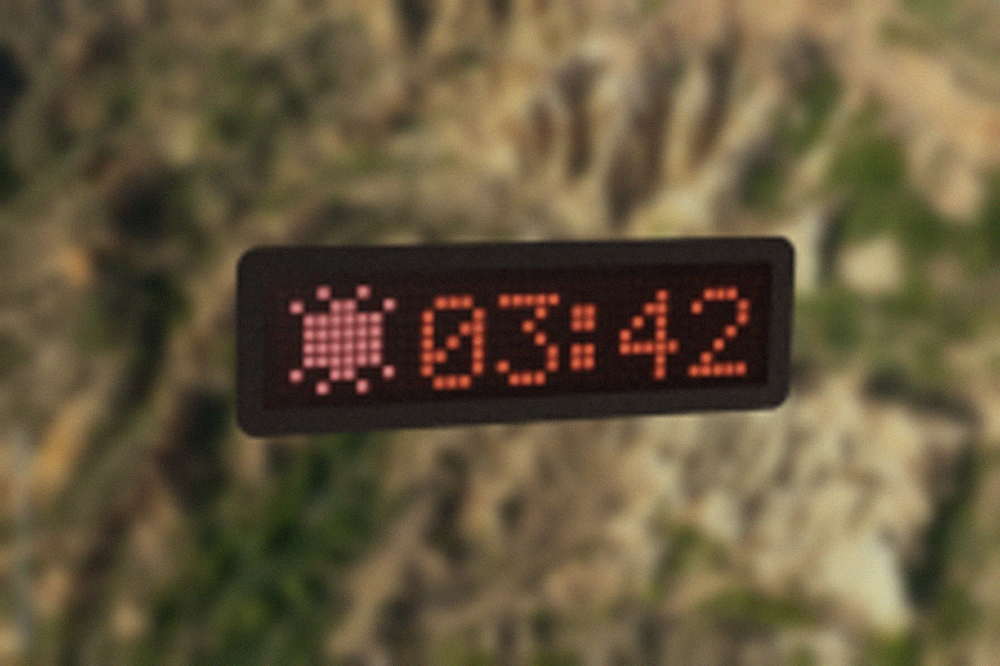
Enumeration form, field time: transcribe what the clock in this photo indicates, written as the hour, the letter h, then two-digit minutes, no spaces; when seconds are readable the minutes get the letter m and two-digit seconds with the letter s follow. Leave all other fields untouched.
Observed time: 3h42
